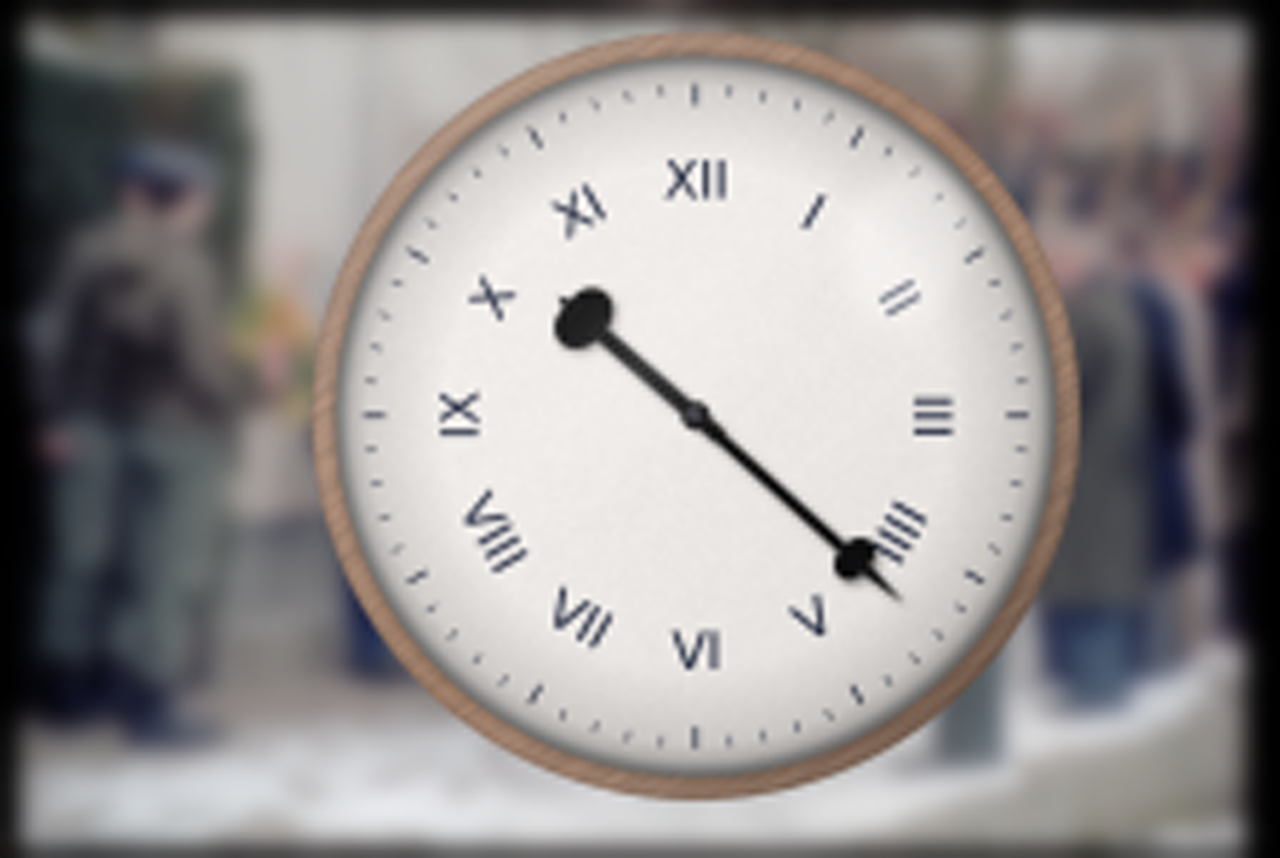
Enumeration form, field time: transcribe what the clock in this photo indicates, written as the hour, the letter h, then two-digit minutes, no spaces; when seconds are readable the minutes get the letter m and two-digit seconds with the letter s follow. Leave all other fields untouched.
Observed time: 10h22
